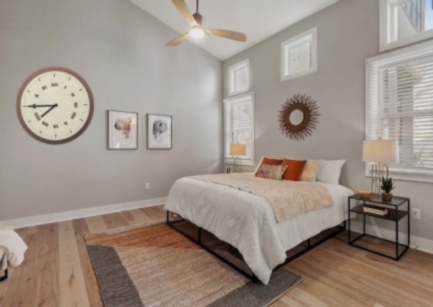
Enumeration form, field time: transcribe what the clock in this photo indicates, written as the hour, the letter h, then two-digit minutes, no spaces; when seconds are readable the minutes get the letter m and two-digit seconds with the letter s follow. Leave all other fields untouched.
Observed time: 7h45
